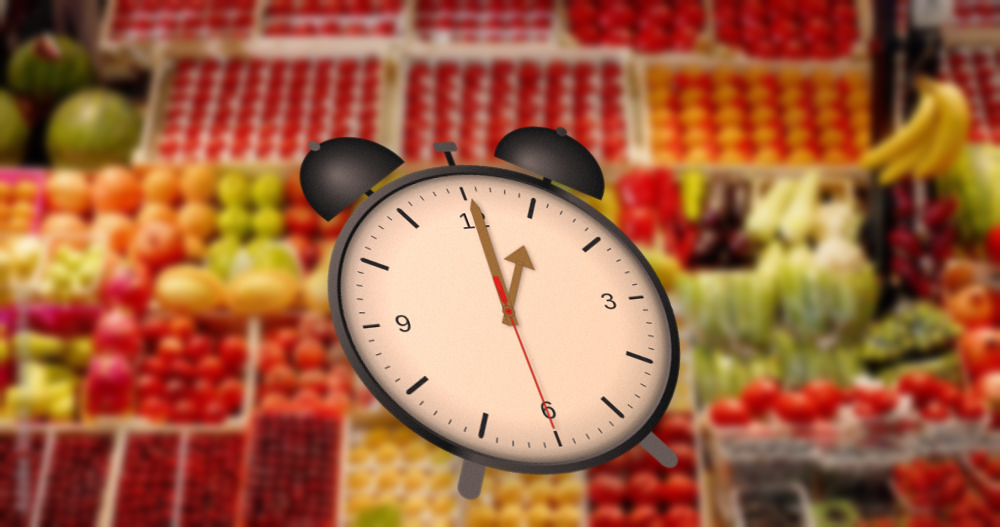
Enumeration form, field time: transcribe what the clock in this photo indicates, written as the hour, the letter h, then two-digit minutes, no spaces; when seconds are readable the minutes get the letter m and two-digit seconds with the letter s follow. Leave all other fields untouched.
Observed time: 1h00m30s
